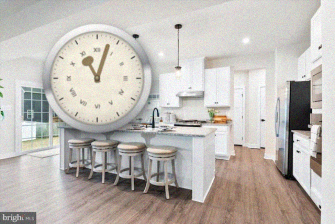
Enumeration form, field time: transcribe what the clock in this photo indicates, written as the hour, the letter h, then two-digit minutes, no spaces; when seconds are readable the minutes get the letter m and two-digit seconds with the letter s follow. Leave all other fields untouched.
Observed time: 11h03
